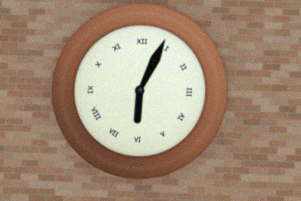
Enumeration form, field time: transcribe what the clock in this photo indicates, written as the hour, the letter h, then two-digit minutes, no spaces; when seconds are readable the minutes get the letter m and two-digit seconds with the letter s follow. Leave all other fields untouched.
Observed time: 6h04
